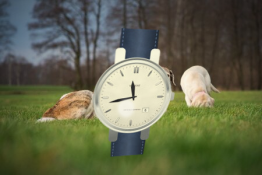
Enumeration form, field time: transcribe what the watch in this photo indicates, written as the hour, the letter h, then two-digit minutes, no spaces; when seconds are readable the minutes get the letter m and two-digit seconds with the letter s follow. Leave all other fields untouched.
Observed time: 11h43
